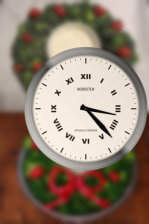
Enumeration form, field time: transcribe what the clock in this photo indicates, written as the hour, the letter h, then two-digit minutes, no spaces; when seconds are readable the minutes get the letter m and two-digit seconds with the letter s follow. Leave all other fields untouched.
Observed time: 3h23
